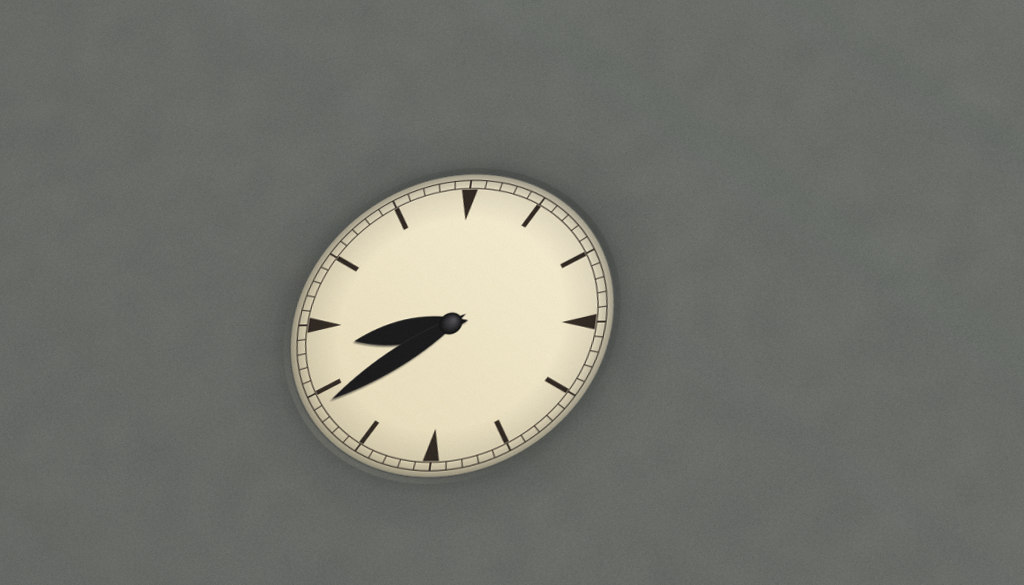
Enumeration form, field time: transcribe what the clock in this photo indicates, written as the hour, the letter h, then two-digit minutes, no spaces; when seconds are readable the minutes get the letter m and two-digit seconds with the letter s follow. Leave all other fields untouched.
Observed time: 8h39
